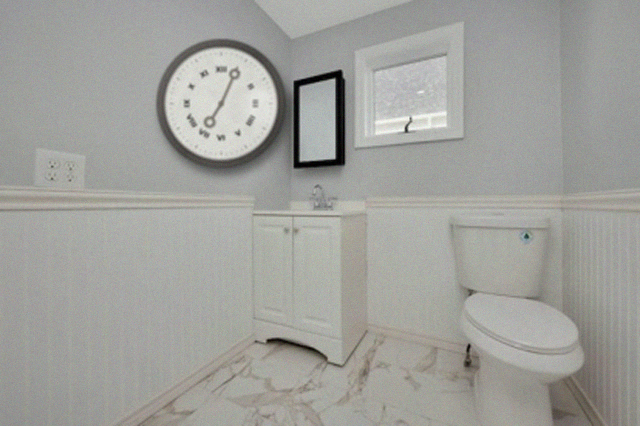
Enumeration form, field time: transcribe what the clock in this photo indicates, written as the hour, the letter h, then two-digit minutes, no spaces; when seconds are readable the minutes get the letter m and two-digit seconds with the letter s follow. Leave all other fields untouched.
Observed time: 7h04
